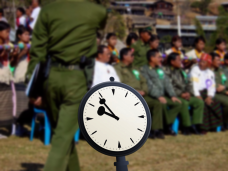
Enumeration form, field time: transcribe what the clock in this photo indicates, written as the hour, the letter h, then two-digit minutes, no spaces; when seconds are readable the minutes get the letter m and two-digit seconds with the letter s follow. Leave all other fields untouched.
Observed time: 9h54
